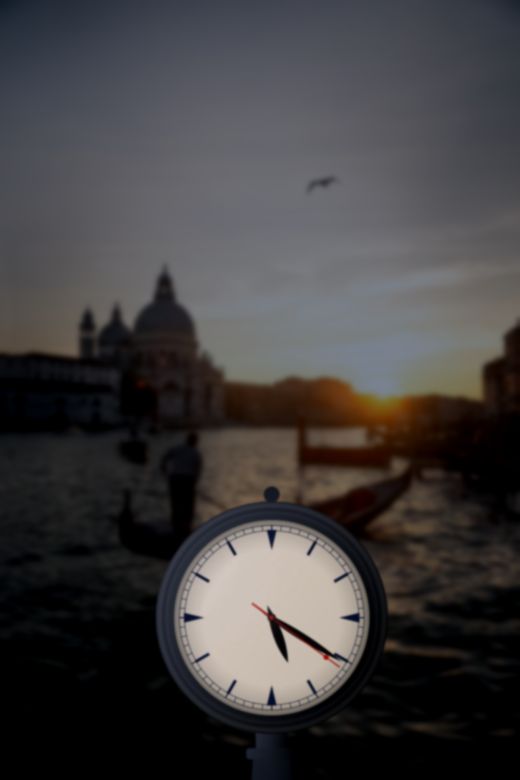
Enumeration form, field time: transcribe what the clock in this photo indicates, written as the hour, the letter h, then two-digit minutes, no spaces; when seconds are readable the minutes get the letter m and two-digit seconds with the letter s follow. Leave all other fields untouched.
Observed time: 5h20m21s
